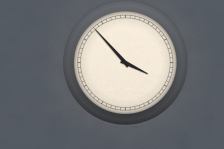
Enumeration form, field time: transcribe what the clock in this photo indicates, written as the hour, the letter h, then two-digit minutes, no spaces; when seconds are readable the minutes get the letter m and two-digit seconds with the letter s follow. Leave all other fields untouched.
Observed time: 3h53
